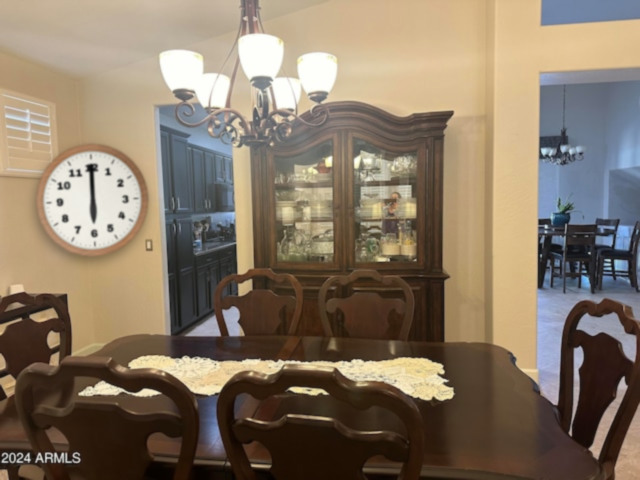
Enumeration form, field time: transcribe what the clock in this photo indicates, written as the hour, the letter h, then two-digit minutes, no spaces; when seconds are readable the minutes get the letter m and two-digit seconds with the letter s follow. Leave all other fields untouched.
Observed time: 6h00
